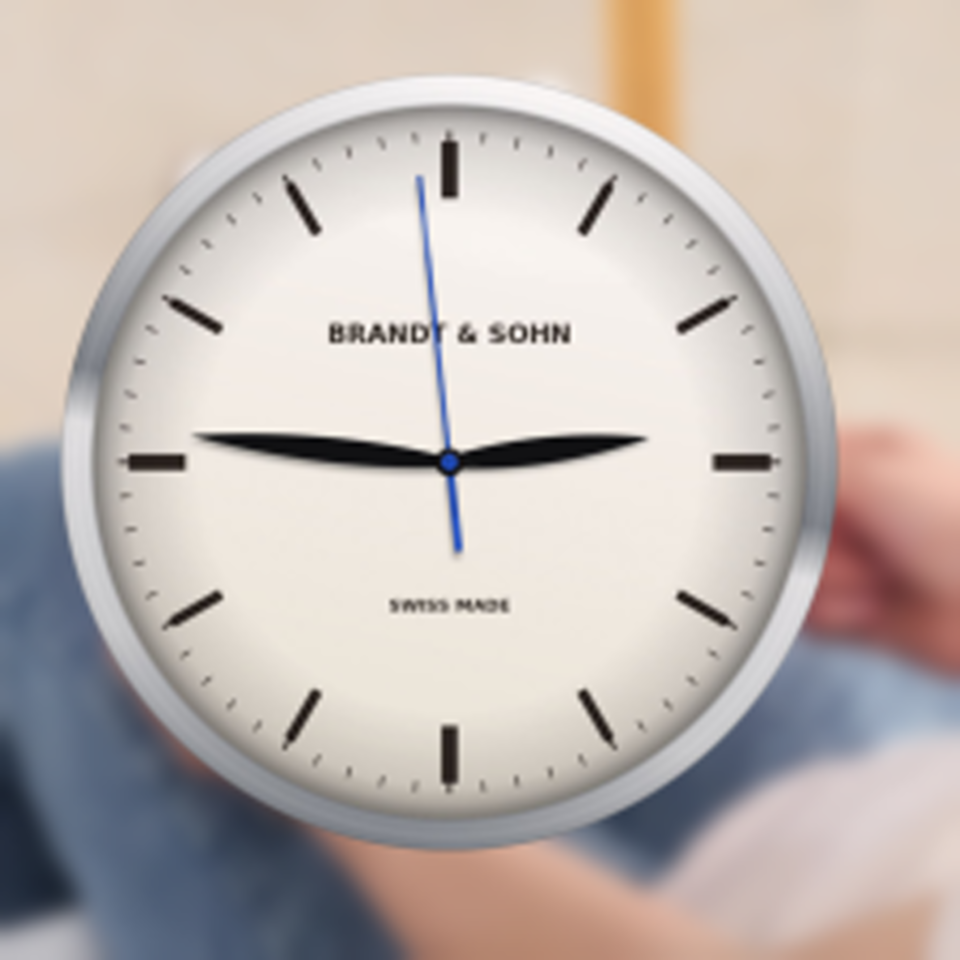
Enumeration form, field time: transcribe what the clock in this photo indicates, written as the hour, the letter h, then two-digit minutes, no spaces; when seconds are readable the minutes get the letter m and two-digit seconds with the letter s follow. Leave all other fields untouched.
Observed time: 2h45m59s
